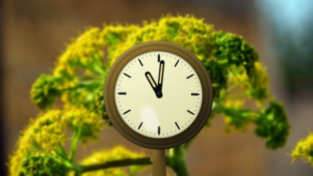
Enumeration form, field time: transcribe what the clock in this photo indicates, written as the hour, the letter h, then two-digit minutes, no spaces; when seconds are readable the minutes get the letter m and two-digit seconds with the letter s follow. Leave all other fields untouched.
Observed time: 11h01
